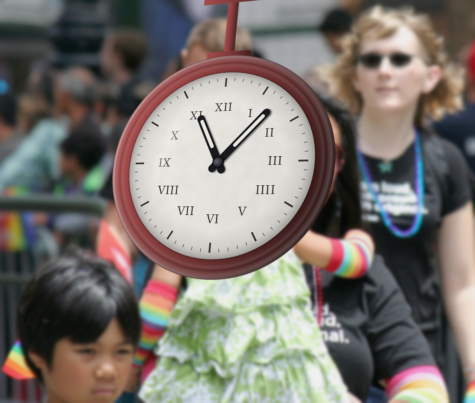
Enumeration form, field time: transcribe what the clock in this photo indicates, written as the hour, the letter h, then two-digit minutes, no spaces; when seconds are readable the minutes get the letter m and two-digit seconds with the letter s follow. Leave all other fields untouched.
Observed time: 11h07
